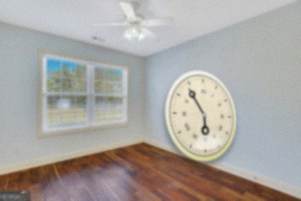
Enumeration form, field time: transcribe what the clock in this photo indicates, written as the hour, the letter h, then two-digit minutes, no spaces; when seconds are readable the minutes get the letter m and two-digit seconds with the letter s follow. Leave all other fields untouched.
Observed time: 5h54
